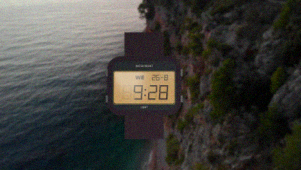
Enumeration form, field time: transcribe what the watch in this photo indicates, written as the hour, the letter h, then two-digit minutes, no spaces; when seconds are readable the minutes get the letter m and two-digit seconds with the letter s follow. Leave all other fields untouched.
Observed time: 9h28
